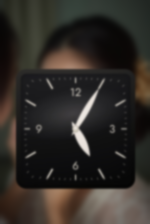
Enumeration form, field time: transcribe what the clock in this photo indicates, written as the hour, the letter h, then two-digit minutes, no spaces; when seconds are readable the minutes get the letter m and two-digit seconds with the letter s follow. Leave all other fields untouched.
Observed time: 5h05
